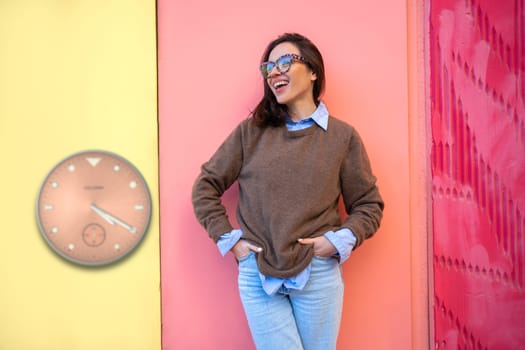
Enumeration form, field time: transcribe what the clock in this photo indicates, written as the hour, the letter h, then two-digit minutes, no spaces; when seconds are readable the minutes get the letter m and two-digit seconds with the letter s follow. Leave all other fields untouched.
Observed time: 4h20
